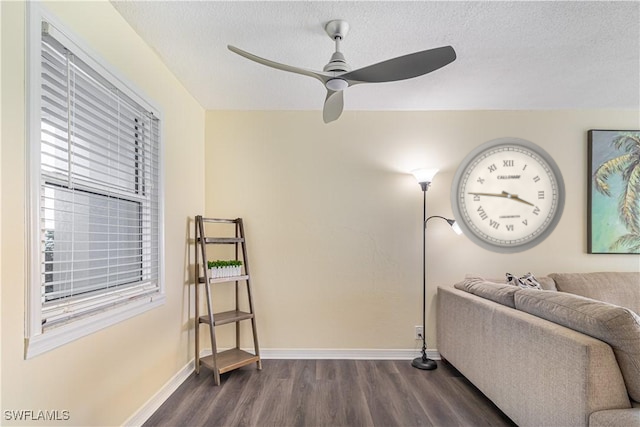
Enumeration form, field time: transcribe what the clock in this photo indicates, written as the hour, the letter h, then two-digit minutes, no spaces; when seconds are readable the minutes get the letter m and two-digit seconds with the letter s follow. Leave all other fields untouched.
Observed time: 3h46
